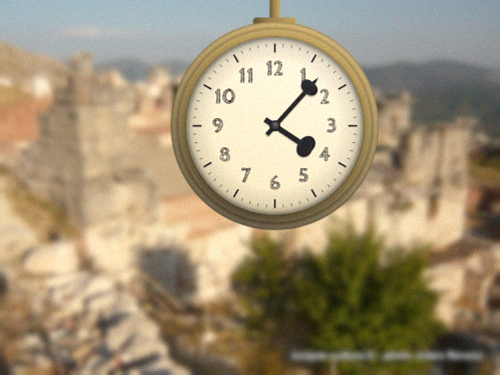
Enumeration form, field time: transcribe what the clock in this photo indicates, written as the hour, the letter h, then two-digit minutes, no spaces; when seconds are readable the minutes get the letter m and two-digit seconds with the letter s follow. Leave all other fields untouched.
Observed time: 4h07
